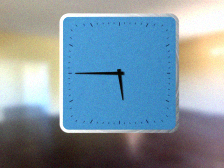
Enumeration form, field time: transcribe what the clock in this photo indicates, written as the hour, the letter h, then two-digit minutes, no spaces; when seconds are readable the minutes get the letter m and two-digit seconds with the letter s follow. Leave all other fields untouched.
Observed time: 5h45
